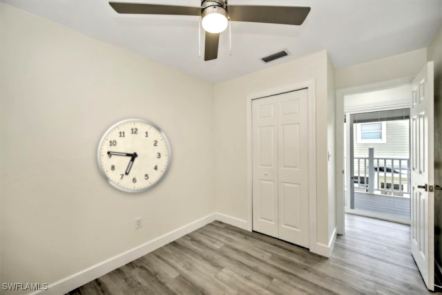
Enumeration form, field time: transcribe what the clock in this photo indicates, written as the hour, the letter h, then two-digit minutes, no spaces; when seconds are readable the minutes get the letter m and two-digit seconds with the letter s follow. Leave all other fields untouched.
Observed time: 6h46
